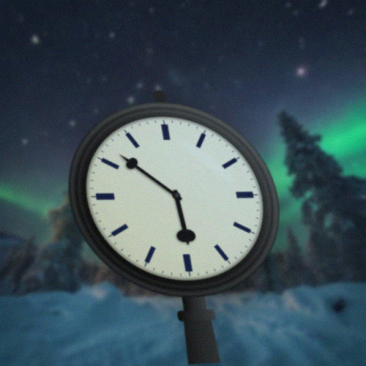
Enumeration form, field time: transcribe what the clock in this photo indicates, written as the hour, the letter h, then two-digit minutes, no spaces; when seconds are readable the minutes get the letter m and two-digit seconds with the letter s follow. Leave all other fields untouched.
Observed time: 5h52
